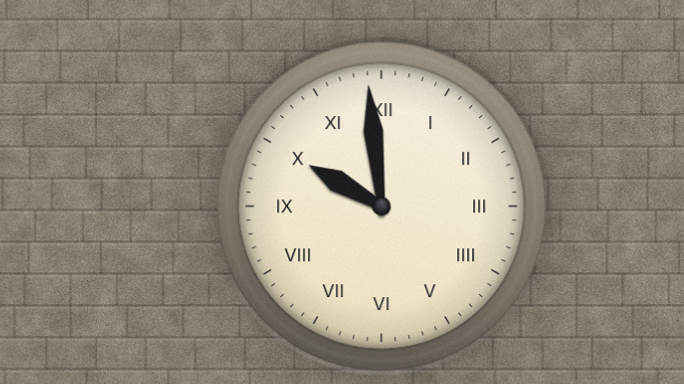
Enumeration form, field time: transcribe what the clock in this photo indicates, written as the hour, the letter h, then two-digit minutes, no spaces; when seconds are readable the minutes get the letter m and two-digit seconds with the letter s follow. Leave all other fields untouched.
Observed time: 9h59
